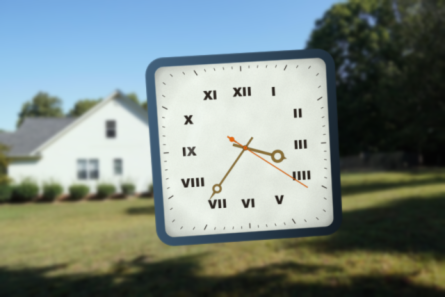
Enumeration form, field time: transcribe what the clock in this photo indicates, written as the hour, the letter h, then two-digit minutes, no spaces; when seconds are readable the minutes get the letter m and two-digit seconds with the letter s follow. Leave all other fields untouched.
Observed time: 3h36m21s
